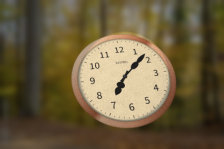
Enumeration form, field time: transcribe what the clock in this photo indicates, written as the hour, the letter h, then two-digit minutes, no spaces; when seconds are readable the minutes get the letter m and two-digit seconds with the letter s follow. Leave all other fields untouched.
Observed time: 7h08
